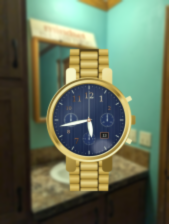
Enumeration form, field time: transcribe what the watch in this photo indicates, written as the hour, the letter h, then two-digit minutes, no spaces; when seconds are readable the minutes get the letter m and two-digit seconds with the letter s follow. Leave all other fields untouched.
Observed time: 5h43
